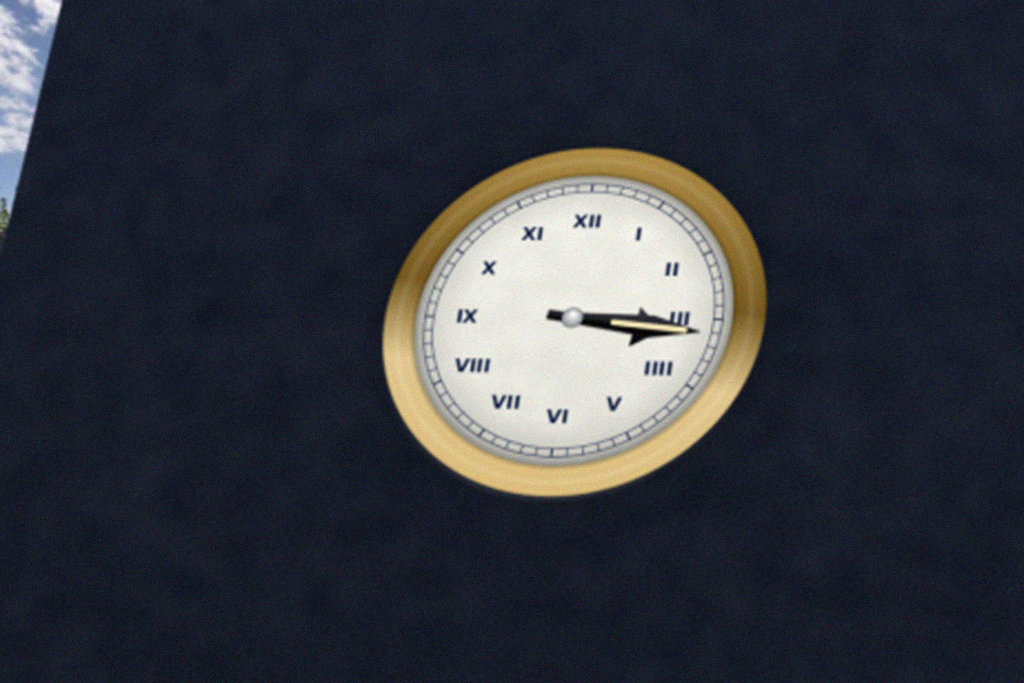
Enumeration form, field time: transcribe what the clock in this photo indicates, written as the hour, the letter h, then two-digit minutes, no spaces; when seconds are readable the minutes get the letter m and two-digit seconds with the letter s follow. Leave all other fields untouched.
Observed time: 3h16
